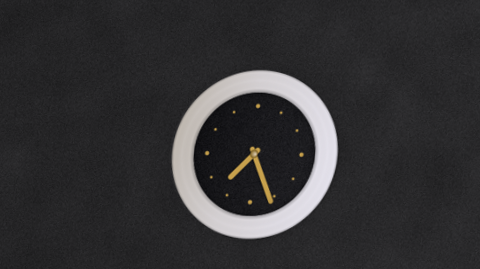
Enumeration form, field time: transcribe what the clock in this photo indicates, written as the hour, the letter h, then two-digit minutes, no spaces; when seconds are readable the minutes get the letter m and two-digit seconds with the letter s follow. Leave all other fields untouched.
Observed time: 7h26
